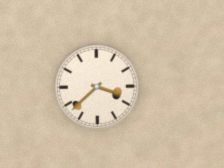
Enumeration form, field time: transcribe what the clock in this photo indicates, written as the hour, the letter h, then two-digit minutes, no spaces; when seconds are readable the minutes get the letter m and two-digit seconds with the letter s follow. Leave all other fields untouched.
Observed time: 3h38
